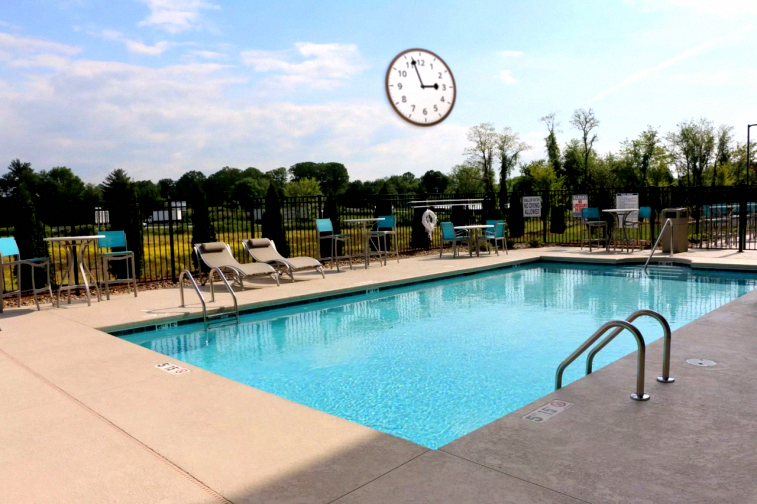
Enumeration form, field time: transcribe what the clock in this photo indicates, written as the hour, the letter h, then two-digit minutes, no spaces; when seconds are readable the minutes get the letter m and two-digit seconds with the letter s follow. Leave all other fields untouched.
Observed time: 2h57
